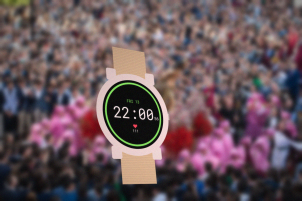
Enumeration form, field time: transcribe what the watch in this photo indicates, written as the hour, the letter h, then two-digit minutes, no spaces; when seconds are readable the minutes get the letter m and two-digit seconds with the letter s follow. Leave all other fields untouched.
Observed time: 22h00
